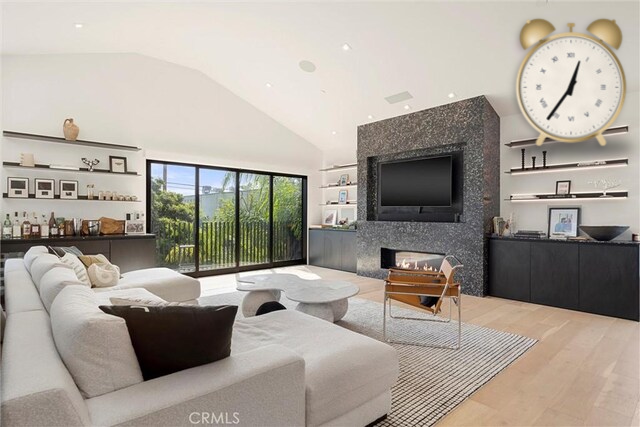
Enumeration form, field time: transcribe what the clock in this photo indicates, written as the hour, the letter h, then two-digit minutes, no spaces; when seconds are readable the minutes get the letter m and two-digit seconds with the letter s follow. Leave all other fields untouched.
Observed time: 12h36
